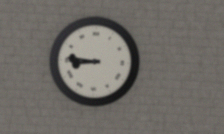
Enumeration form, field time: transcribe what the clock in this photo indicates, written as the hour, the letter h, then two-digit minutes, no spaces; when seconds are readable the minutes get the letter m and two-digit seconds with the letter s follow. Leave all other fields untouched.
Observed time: 8h46
